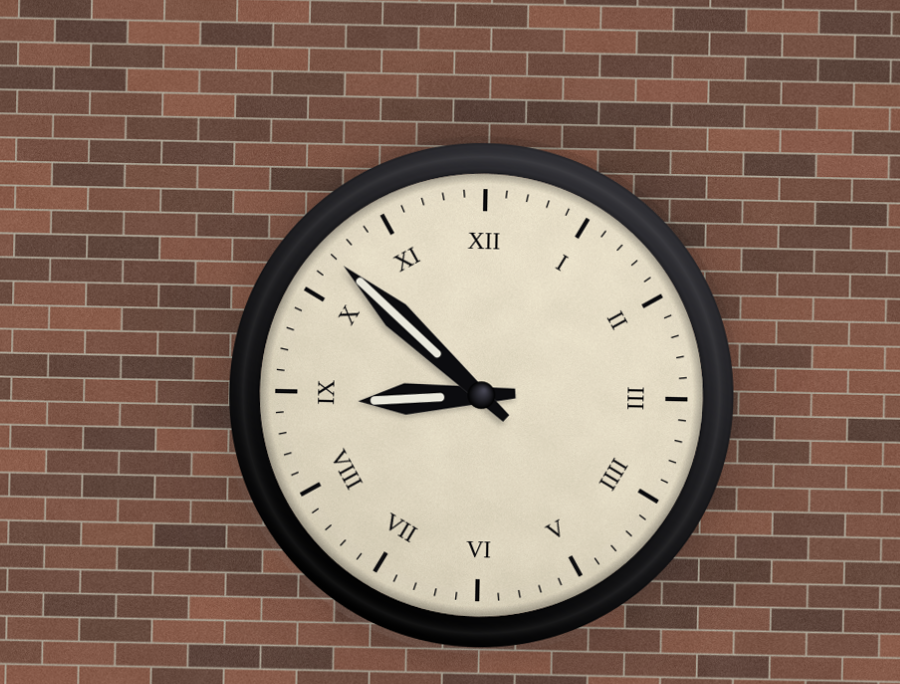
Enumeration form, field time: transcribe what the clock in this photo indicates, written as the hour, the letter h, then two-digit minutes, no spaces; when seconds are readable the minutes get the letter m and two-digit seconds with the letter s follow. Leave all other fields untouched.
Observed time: 8h52
